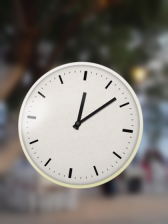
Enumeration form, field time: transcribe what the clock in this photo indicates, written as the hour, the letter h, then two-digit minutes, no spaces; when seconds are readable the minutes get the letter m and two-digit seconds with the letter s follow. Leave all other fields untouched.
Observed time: 12h08
